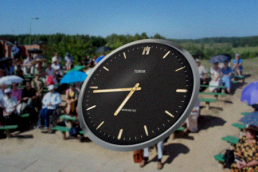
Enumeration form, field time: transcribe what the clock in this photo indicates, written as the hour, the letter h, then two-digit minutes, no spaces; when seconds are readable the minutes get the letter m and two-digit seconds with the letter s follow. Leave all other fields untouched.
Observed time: 6h44
